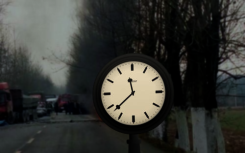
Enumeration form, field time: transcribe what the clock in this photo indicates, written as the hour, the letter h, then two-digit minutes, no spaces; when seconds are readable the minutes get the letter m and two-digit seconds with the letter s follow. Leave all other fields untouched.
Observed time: 11h38
